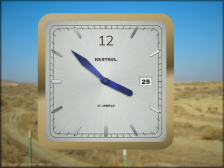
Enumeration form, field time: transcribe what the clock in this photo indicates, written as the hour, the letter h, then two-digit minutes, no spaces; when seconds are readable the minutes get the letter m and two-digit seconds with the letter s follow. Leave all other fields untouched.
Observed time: 3h52
